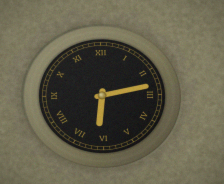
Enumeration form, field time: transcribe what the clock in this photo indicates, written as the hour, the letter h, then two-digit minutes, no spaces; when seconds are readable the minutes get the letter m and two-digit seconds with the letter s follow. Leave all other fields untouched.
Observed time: 6h13
